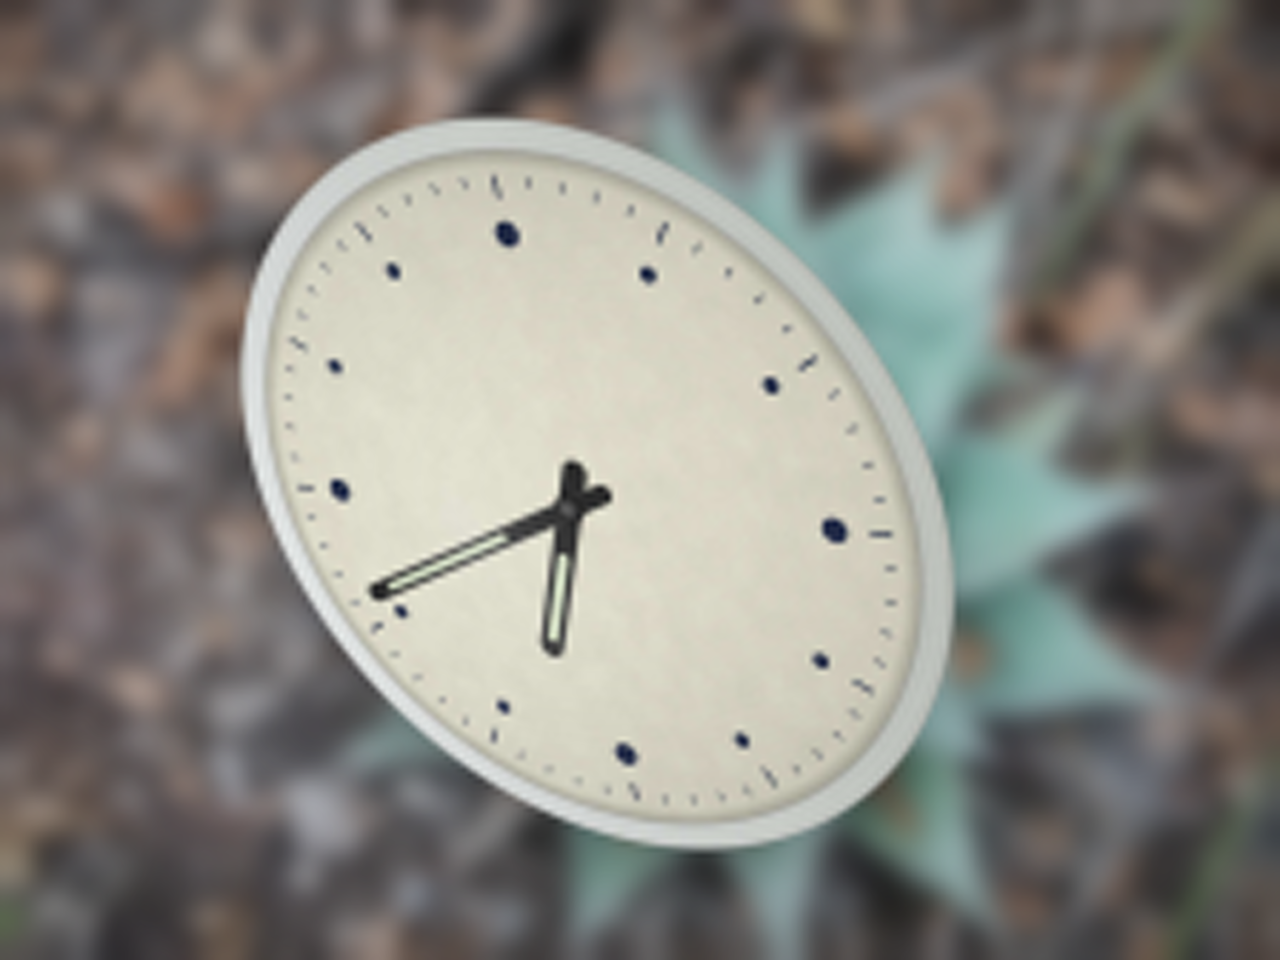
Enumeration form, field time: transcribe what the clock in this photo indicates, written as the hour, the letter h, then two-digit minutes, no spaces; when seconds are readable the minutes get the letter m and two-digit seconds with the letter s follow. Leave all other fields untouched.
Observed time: 6h41
